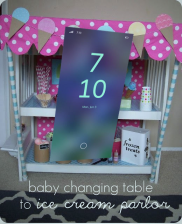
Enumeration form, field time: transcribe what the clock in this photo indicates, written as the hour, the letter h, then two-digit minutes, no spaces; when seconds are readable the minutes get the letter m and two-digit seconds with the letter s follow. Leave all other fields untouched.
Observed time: 7h10
